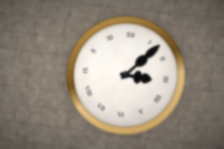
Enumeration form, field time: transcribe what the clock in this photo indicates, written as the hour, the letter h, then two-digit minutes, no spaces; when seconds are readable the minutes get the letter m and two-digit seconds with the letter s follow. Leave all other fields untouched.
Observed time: 3h07
